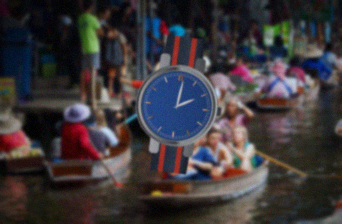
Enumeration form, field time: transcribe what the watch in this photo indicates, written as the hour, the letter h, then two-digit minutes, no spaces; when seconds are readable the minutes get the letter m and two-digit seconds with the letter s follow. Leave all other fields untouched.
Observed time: 2h01
